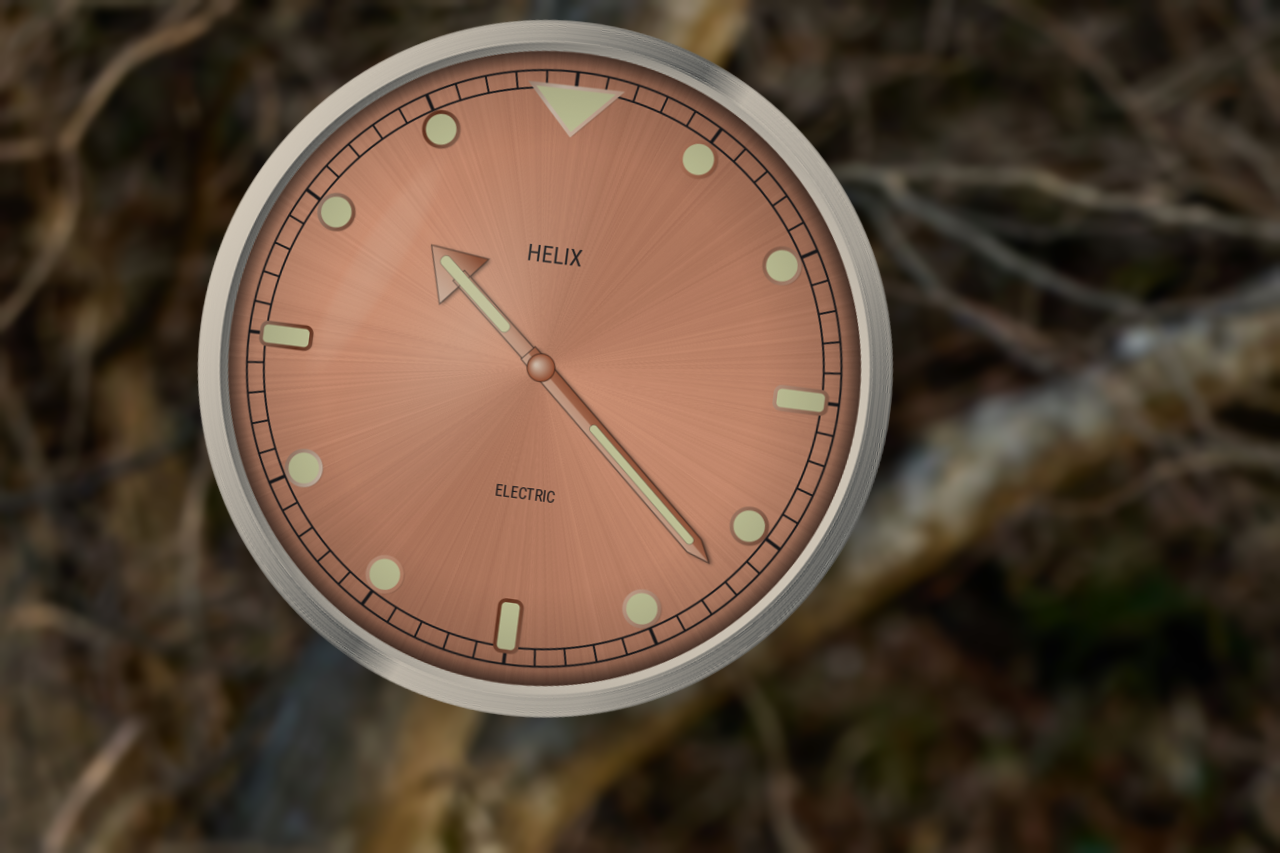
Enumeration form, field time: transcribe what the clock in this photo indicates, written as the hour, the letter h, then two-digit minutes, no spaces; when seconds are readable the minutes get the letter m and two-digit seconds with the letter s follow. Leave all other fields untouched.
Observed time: 10h22
